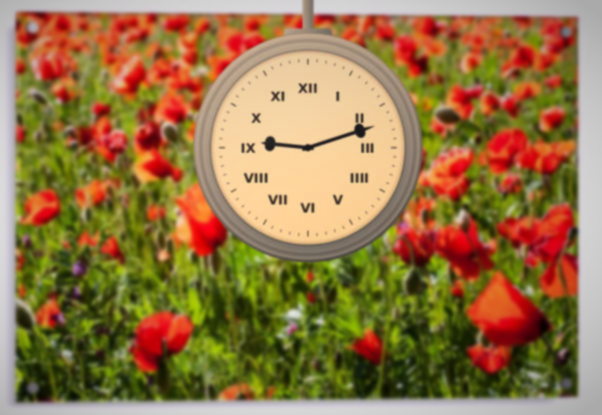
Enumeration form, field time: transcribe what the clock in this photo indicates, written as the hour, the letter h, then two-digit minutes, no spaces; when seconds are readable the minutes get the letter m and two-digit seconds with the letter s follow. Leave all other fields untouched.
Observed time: 9h12
